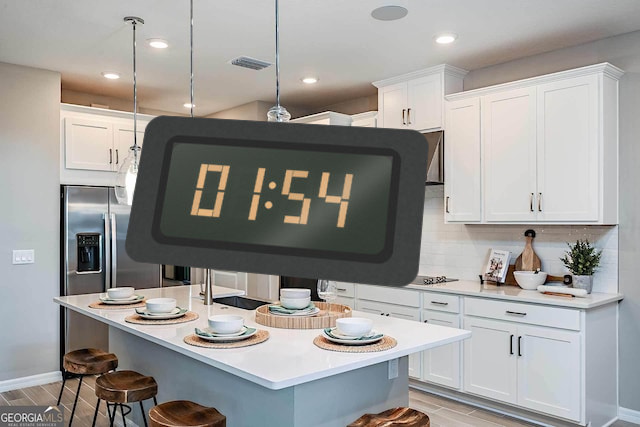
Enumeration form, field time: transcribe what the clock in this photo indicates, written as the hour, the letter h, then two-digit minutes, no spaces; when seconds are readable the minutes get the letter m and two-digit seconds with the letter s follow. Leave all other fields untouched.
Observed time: 1h54
